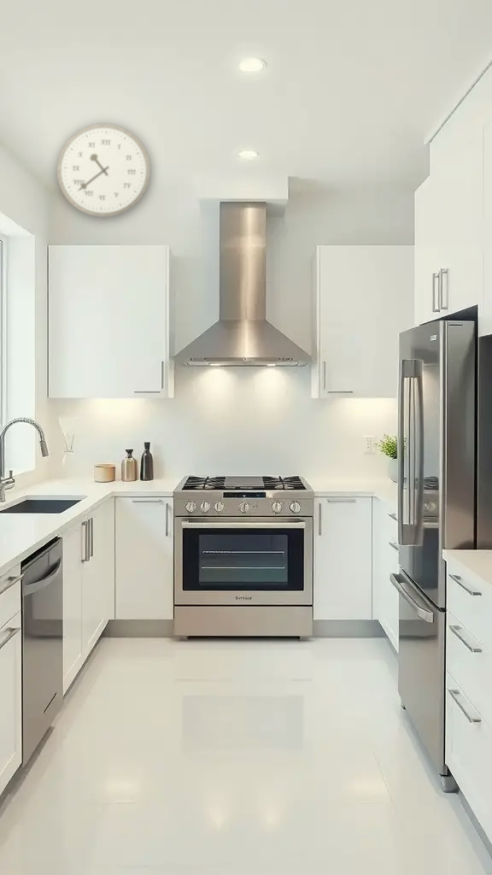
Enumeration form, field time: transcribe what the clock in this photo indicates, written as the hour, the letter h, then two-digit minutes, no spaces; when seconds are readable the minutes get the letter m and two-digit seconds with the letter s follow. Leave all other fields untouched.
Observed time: 10h38
